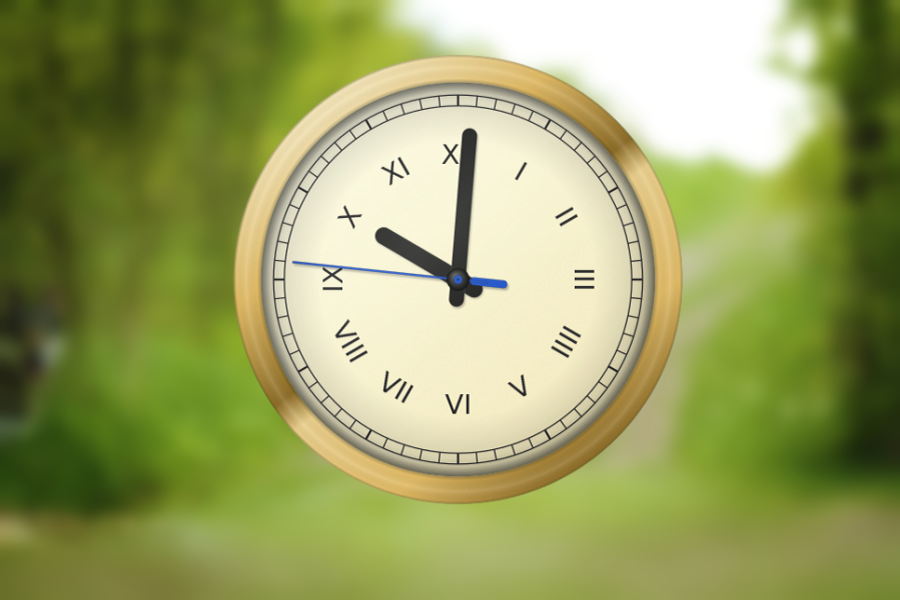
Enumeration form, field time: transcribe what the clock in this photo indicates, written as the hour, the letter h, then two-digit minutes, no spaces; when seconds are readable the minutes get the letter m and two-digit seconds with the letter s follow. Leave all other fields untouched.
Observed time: 10h00m46s
